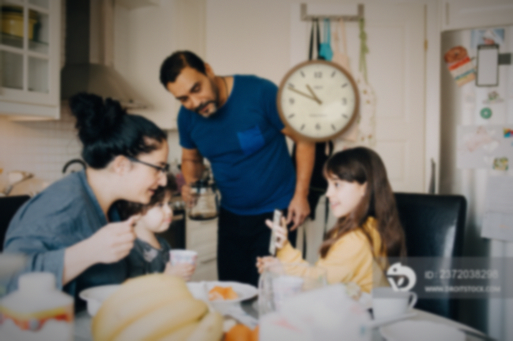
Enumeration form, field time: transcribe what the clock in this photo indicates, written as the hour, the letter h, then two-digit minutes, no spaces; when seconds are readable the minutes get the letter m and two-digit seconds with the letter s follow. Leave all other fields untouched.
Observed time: 10h49
